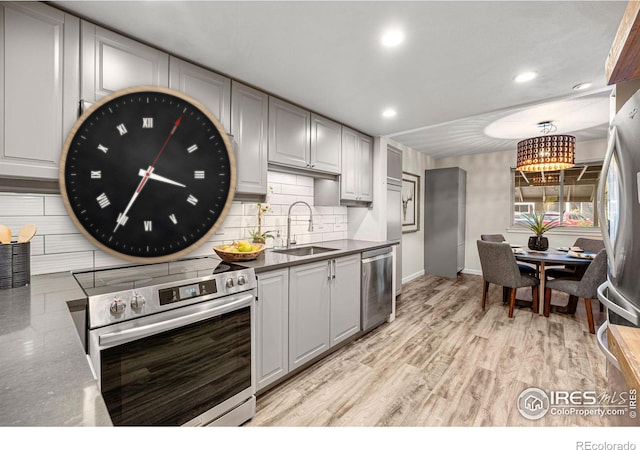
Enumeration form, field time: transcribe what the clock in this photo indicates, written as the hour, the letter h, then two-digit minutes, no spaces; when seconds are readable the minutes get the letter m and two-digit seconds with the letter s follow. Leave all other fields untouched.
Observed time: 3h35m05s
